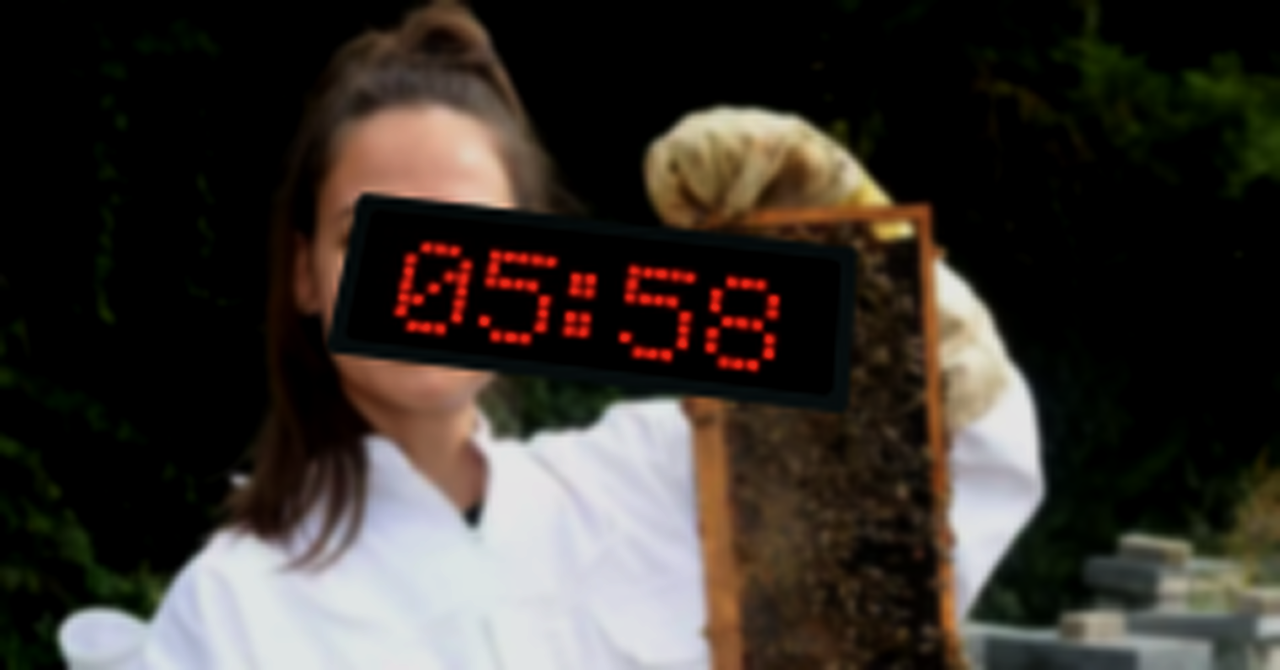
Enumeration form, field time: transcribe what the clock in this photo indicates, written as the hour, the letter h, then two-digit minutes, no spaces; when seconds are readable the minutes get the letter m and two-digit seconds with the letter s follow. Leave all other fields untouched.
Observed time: 5h58
